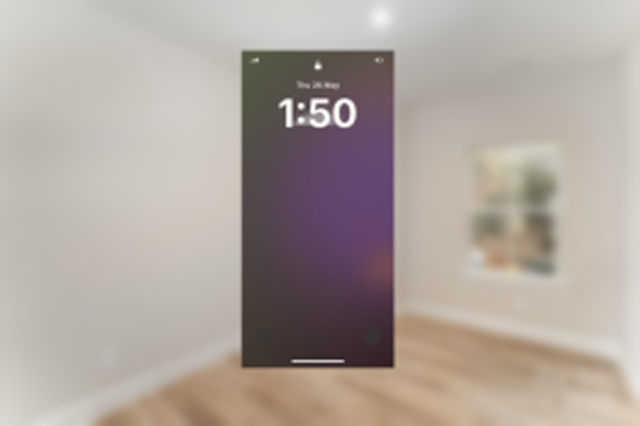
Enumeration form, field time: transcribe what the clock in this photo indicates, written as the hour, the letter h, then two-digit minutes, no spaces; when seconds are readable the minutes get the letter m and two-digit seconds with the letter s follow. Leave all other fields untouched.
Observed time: 1h50
